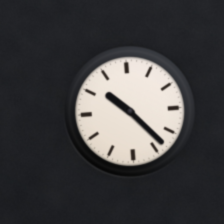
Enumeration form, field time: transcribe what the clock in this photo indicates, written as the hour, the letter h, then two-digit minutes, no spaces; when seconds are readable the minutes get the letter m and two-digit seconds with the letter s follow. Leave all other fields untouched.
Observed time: 10h23
